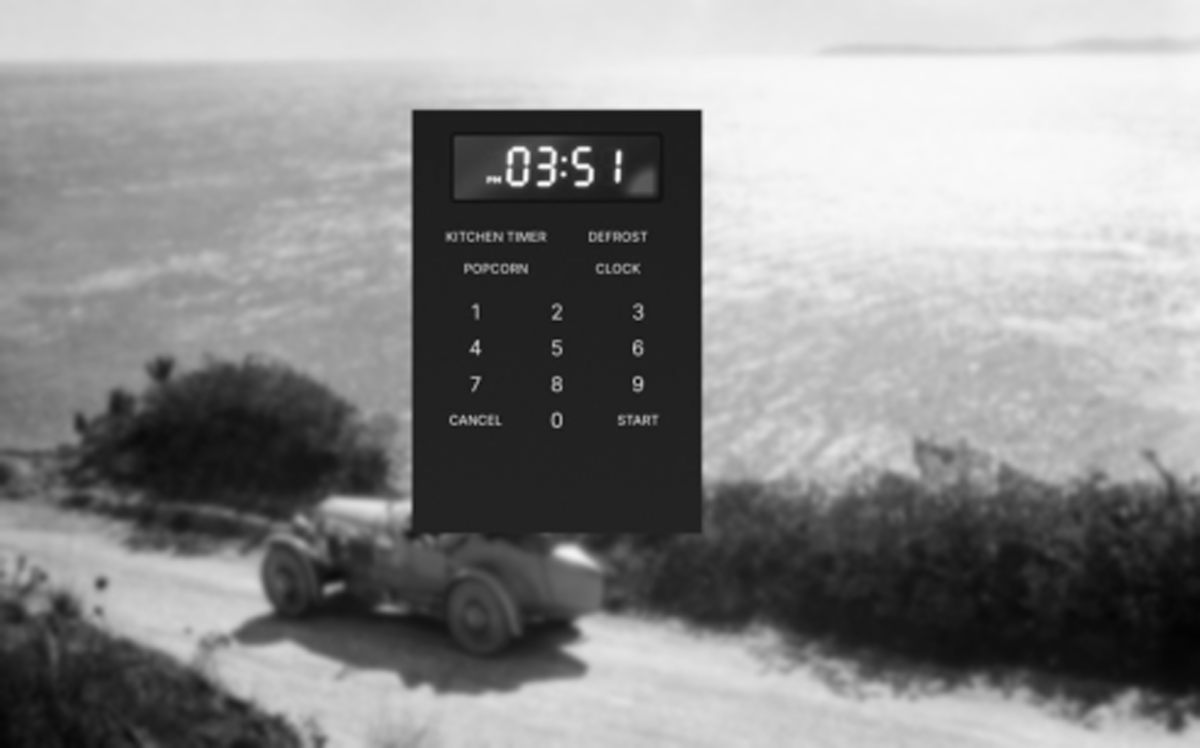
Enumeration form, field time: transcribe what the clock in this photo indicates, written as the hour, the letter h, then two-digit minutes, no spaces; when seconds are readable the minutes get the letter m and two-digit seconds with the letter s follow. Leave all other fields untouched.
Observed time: 3h51
